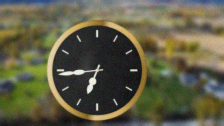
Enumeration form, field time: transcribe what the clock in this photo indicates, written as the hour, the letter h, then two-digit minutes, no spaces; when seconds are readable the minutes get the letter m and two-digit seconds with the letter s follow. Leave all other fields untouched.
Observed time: 6h44
